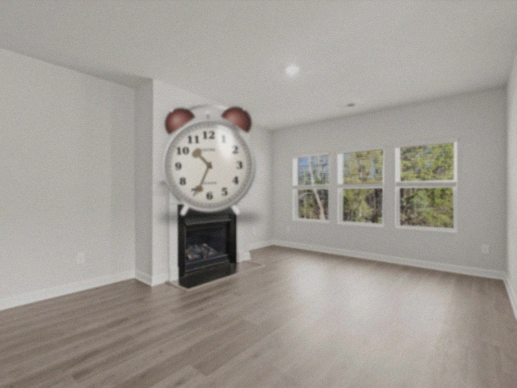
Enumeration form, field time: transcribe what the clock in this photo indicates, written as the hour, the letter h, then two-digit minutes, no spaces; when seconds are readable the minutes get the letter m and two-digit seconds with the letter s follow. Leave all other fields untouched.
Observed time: 10h34
